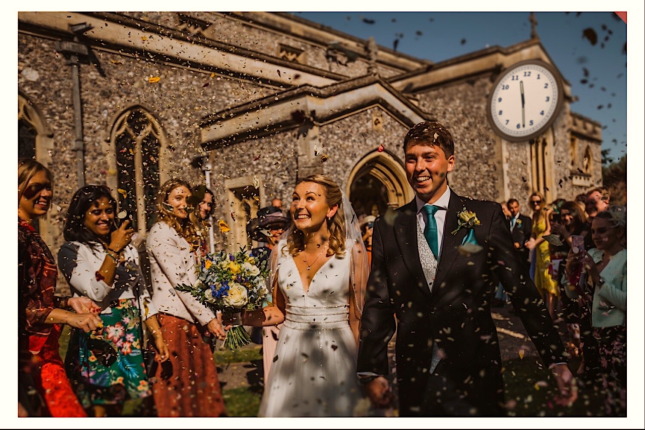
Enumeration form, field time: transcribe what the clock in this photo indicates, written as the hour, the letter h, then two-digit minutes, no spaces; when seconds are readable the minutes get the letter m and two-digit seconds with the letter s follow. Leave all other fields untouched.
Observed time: 11h28
